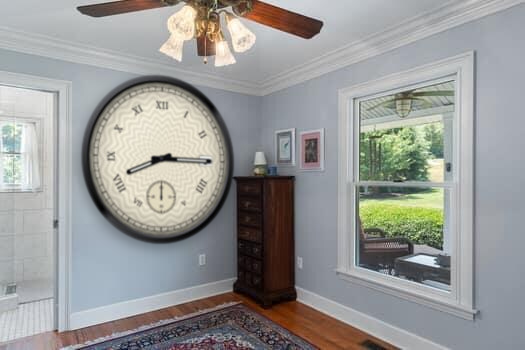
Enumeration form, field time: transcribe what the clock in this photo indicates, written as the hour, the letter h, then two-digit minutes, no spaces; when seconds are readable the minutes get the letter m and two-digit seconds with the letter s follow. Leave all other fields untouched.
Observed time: 8h15
